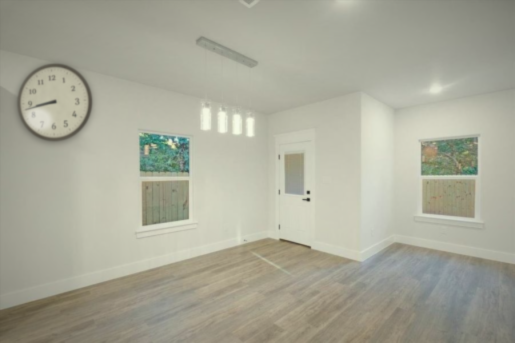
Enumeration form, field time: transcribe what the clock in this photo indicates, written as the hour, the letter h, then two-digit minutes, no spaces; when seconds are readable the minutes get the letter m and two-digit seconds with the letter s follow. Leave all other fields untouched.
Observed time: 8h43
